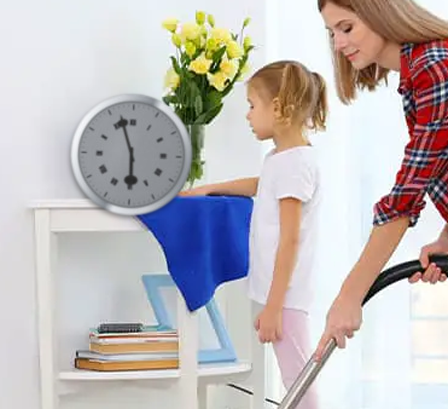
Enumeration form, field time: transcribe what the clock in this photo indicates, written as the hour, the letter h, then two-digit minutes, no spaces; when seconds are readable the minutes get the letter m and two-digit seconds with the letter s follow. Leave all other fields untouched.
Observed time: 5h57
